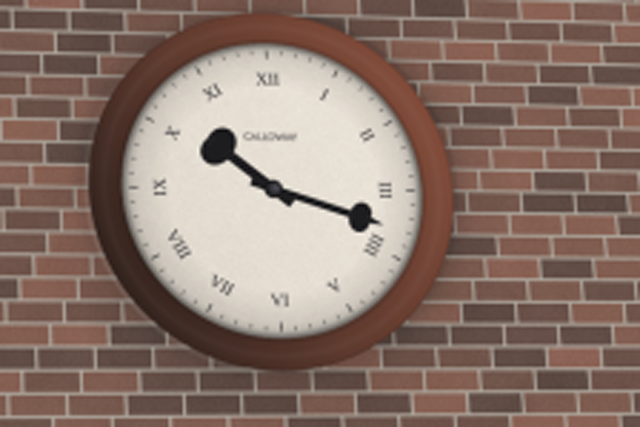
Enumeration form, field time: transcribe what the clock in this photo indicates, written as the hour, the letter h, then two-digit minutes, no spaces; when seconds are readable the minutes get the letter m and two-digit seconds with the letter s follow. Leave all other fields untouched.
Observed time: 10h18
